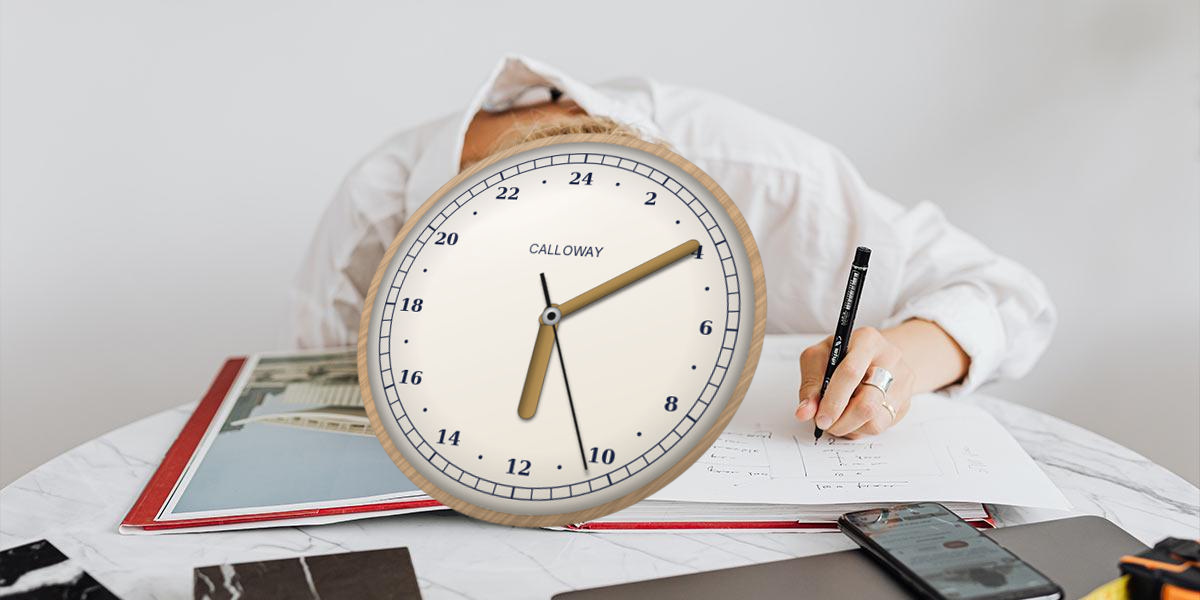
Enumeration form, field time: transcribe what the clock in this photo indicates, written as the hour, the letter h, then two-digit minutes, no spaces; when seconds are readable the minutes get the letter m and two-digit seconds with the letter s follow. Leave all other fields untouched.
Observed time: 12h09m26s
